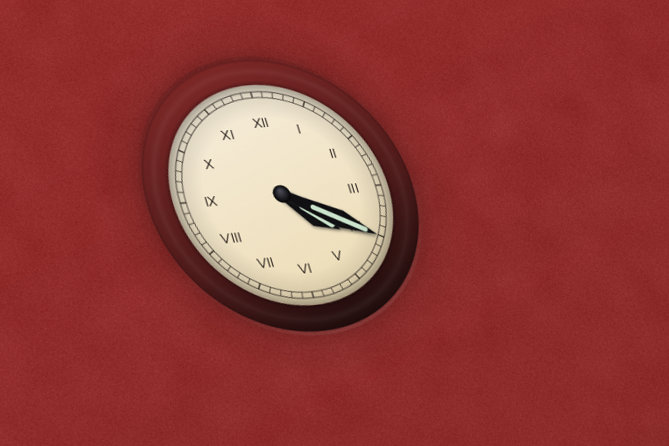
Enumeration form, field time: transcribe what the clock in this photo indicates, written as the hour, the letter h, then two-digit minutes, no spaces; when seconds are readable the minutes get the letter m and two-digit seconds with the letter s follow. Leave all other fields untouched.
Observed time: 4h20
